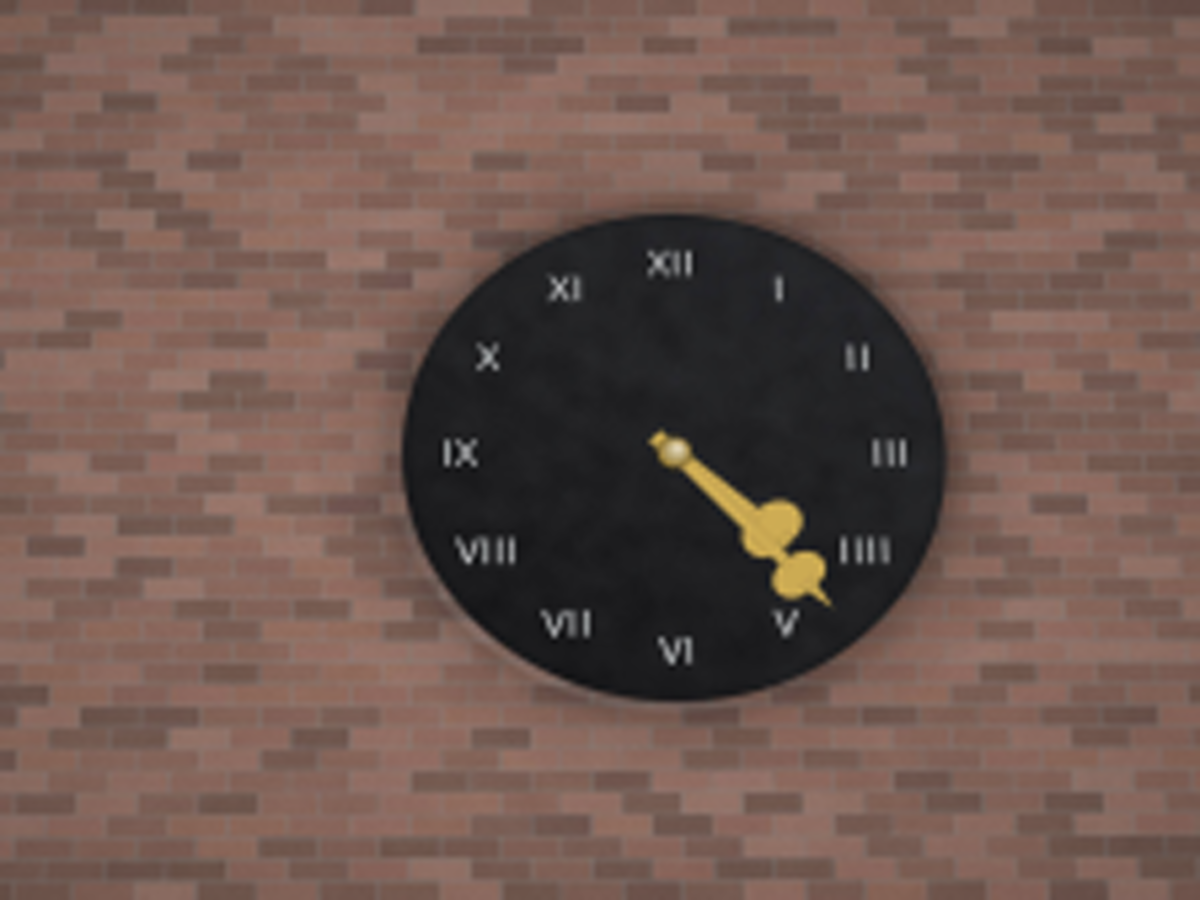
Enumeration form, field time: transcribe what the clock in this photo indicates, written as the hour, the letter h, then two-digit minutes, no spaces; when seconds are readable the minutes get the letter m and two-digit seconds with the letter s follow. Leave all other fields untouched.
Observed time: 4h23
